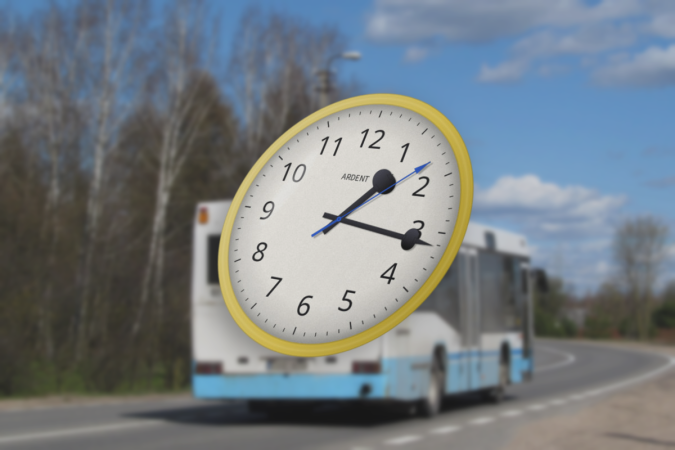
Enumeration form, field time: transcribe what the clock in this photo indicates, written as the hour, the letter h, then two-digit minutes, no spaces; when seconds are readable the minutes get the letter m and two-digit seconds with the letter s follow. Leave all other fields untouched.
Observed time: 1h16m08s
